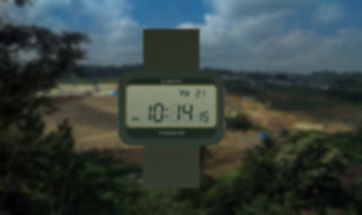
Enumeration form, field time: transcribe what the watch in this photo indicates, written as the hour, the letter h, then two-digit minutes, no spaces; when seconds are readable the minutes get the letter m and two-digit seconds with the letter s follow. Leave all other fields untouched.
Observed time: 10h14
